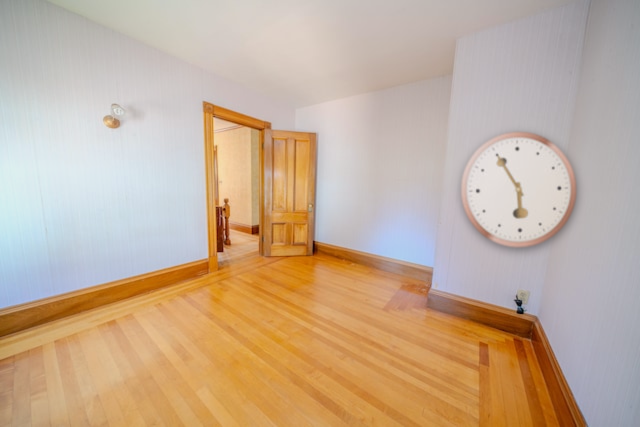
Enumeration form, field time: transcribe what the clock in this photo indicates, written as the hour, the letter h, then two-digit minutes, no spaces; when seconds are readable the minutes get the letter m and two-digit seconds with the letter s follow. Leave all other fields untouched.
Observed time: 5h55
